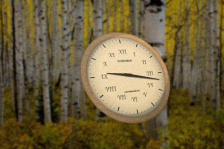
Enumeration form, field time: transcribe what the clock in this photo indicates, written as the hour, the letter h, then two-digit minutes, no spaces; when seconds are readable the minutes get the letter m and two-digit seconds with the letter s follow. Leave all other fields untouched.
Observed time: 9h17
